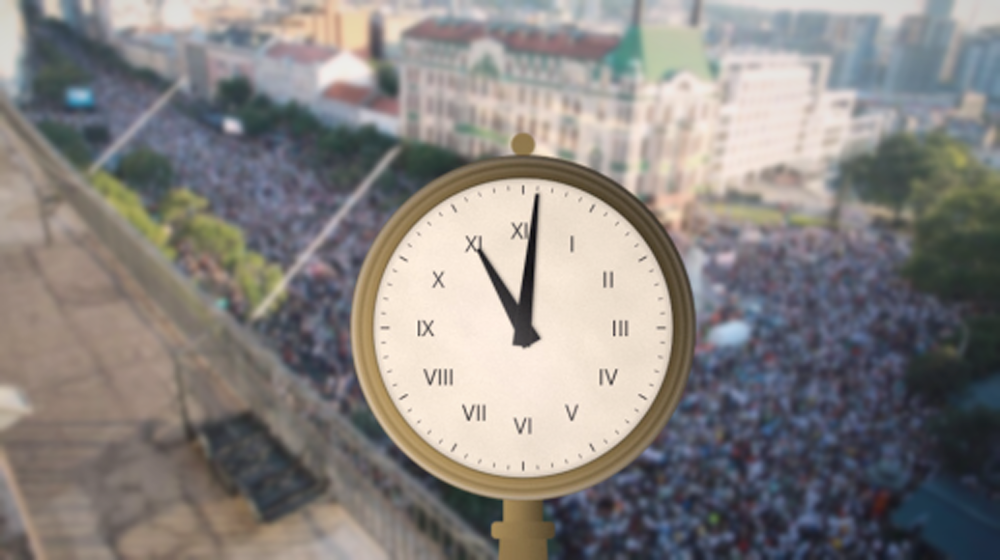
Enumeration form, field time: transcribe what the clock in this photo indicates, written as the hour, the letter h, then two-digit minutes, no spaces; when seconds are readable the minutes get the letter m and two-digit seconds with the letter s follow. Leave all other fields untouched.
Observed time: 11h01
